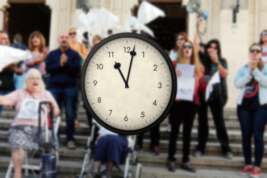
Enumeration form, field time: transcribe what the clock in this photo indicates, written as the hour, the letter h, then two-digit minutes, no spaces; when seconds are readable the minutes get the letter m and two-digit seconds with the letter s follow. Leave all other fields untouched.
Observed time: 11h02
